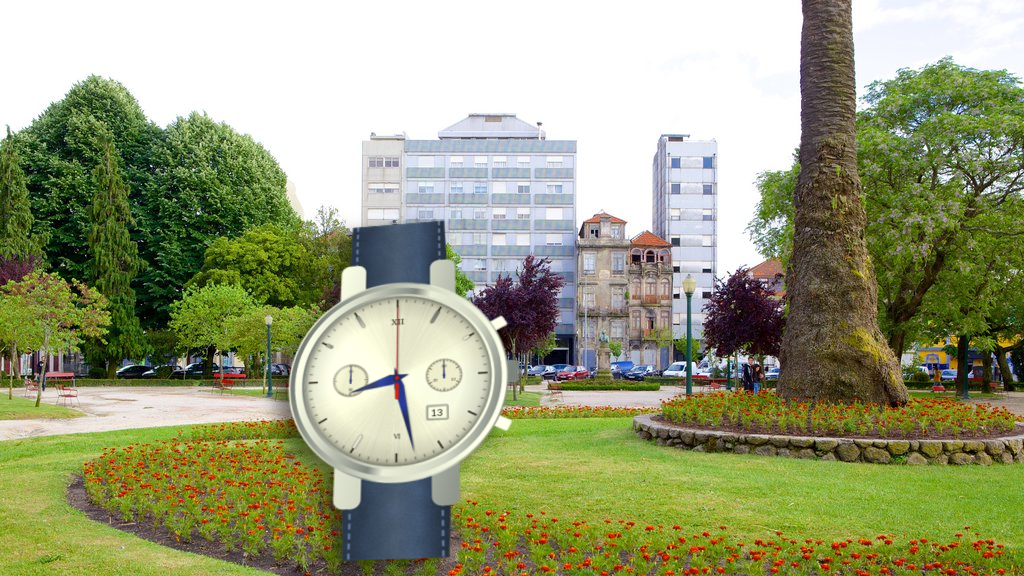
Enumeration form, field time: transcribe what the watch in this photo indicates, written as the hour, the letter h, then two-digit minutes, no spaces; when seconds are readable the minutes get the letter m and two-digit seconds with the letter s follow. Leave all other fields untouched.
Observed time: 8h28
